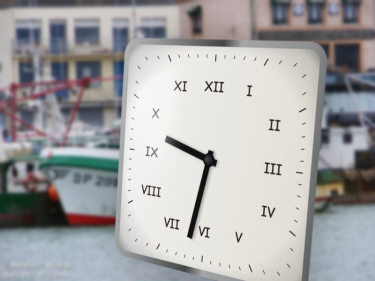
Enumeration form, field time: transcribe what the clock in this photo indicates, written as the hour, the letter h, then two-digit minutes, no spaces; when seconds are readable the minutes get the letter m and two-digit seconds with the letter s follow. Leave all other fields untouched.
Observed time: 9h32
